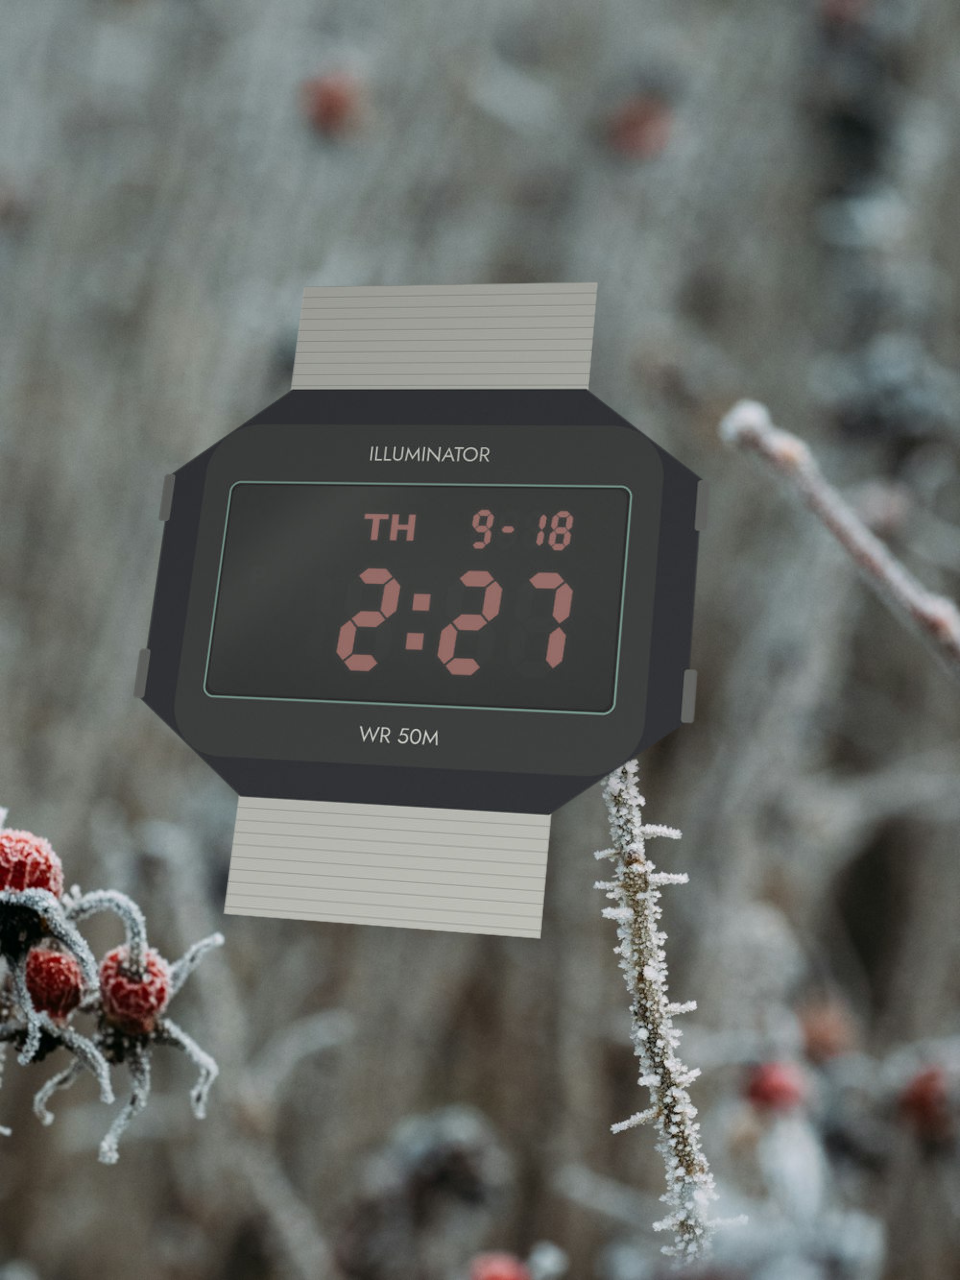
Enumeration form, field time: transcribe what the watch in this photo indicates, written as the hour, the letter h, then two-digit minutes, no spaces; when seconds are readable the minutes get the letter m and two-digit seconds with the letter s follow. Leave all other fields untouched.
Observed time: 2h27
